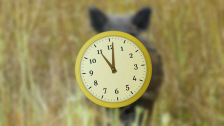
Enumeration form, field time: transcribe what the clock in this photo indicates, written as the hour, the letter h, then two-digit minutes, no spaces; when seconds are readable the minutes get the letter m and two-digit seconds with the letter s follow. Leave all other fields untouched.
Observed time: 11h01
